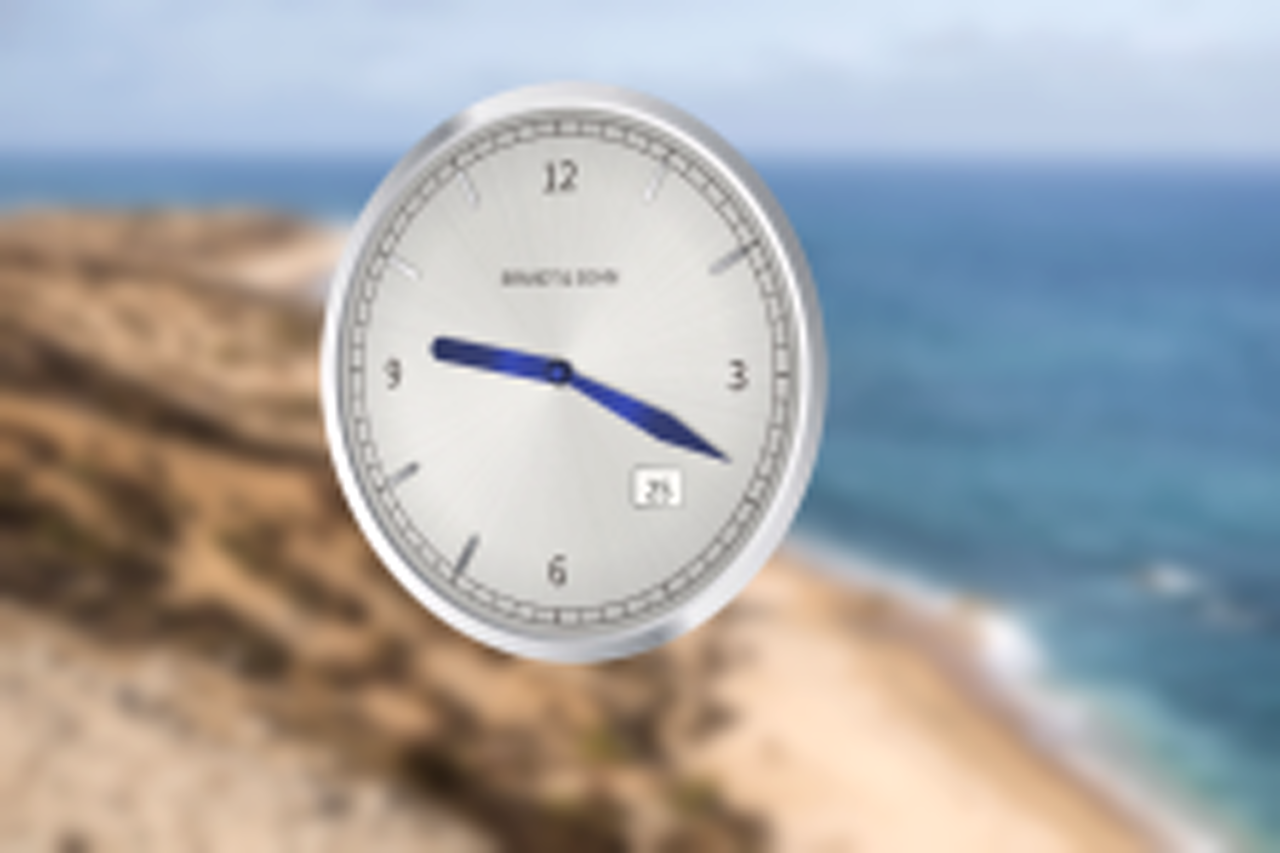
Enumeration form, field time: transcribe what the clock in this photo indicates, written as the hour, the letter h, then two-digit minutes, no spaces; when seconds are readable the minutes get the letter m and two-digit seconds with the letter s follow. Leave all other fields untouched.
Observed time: 9h19
